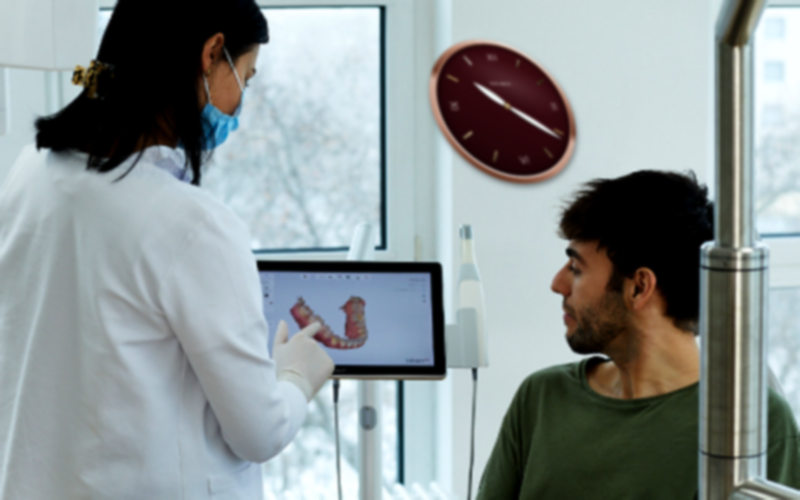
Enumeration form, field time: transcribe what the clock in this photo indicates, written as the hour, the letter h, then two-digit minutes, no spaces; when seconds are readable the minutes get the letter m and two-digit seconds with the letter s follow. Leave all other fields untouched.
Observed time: 10h21
